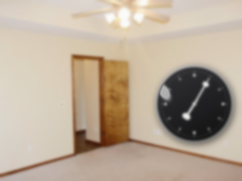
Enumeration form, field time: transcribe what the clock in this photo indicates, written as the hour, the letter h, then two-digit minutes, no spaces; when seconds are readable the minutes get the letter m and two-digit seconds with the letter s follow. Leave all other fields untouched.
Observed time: 7h05
